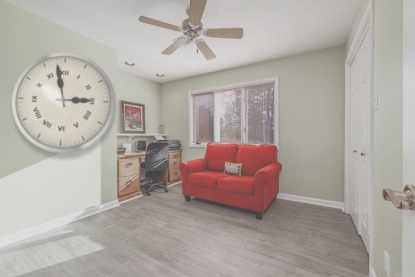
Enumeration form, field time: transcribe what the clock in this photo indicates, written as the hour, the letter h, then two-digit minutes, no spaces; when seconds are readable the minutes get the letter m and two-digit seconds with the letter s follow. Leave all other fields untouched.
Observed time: 2h58
